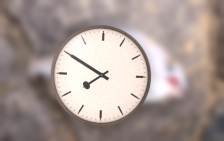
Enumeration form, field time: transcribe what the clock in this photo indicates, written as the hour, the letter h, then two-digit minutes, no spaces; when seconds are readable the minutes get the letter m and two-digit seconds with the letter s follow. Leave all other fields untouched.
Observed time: 7h50
